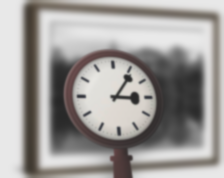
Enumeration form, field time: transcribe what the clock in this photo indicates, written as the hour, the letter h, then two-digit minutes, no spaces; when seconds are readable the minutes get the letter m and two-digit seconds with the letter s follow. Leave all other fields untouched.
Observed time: 3h06
